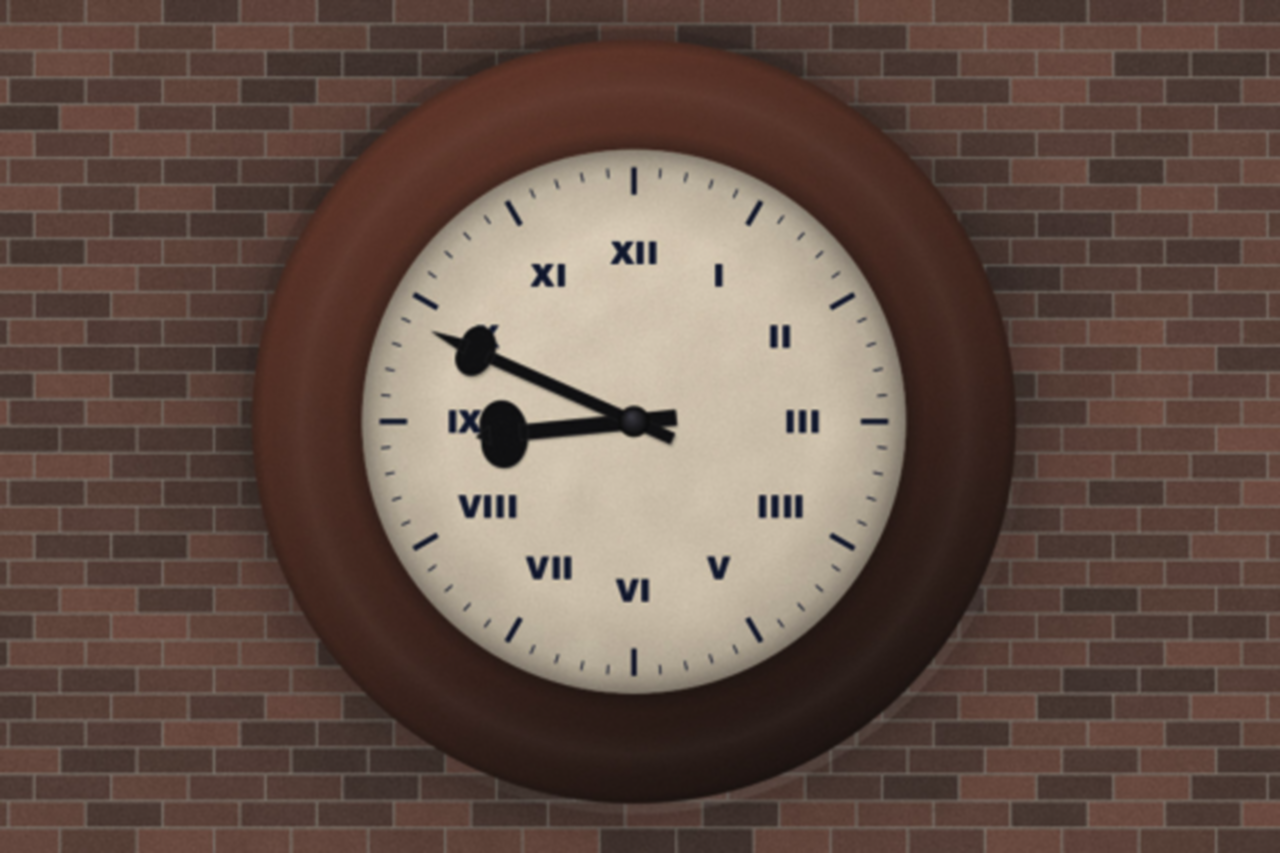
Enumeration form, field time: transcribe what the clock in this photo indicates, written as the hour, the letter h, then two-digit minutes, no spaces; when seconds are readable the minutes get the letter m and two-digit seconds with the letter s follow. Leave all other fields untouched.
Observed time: 8h49
